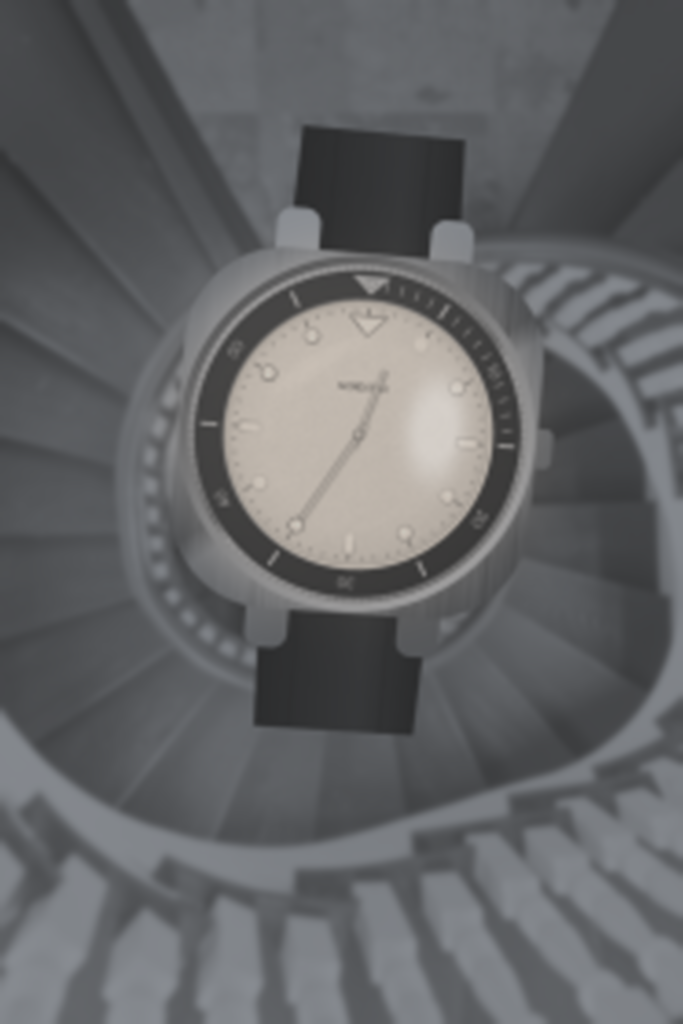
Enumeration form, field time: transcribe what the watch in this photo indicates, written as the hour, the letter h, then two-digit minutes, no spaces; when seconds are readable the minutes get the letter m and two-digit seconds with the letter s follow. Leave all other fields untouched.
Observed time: 12h35
